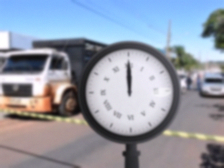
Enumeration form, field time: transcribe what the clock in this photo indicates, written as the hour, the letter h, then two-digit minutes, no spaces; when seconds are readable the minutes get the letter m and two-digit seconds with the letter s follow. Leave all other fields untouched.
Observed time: 12h00
